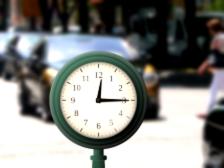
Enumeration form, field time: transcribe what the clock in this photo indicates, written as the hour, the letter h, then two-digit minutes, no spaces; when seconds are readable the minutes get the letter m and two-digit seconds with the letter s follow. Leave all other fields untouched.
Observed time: 12h15
